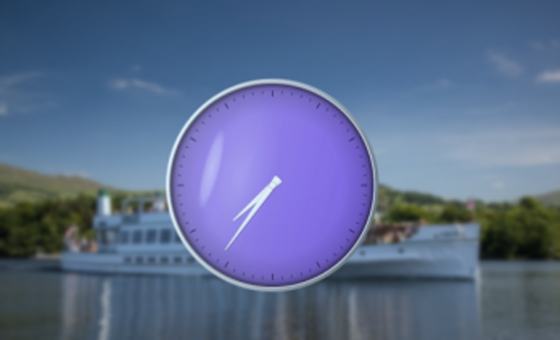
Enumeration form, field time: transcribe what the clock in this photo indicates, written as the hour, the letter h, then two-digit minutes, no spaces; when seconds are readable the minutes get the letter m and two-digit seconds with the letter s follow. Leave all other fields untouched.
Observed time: 7h36
